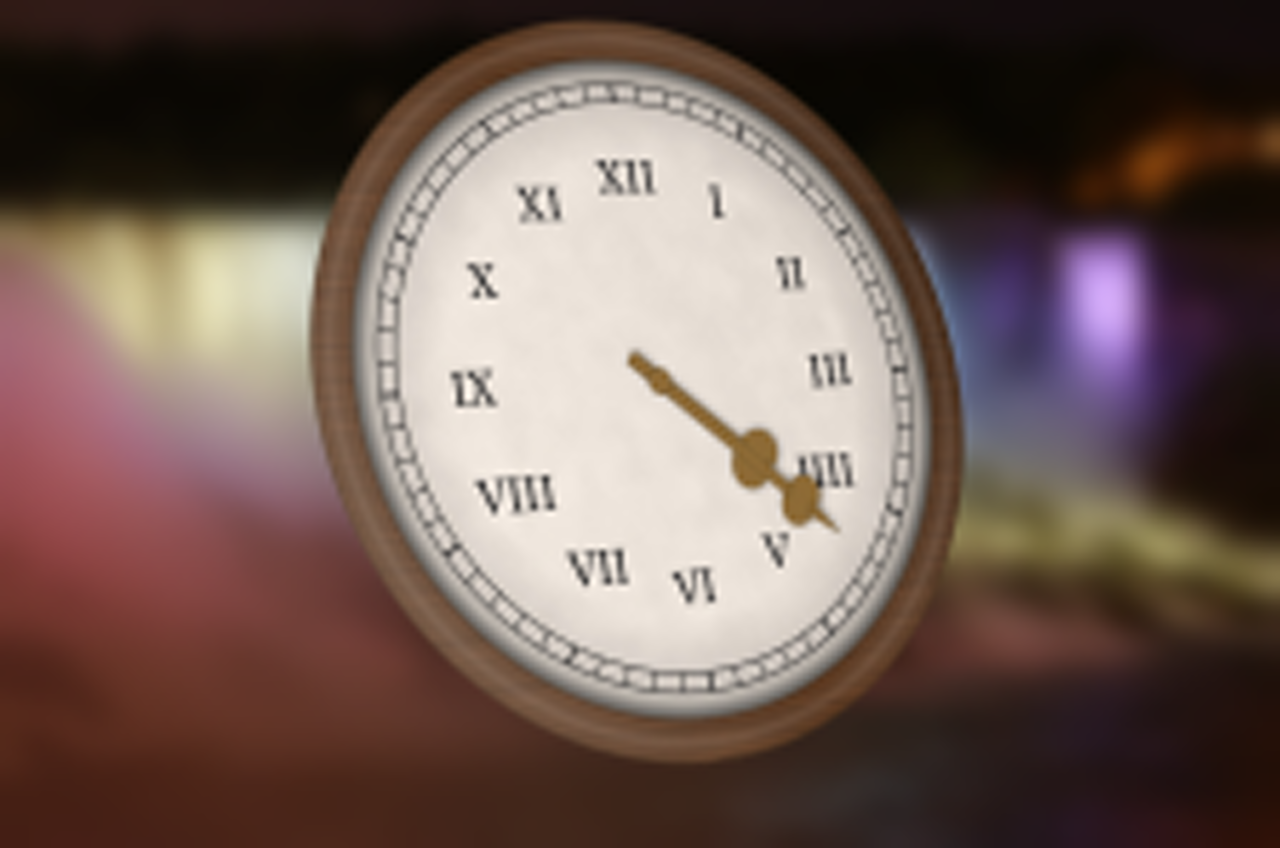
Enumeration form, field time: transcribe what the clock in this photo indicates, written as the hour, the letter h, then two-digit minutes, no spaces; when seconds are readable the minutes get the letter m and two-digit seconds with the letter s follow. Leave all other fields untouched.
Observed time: 4h22
